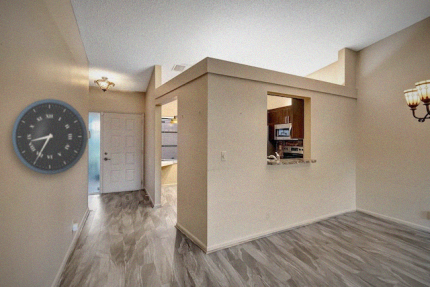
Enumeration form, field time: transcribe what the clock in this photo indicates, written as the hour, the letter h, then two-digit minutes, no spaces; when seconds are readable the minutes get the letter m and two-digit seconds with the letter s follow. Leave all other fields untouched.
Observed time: 8h35
